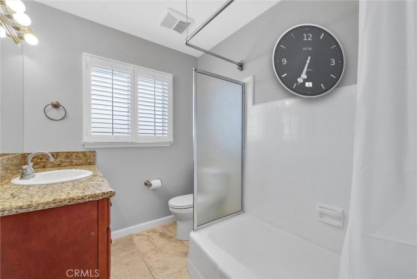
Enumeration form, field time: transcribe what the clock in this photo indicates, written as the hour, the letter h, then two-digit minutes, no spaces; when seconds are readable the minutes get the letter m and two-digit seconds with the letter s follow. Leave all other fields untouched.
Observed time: 6h34
